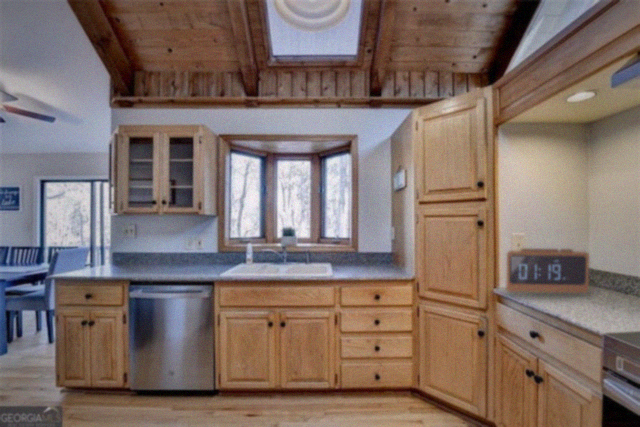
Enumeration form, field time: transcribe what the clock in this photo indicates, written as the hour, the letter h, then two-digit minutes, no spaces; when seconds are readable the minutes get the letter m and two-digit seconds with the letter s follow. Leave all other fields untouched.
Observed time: 1h19
